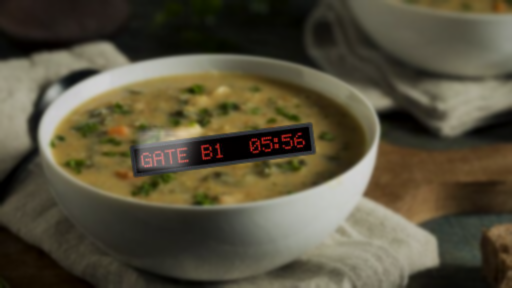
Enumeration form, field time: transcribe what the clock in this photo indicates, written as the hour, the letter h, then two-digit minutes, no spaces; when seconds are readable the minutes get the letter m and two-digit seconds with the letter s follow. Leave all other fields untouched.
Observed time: 5h56
